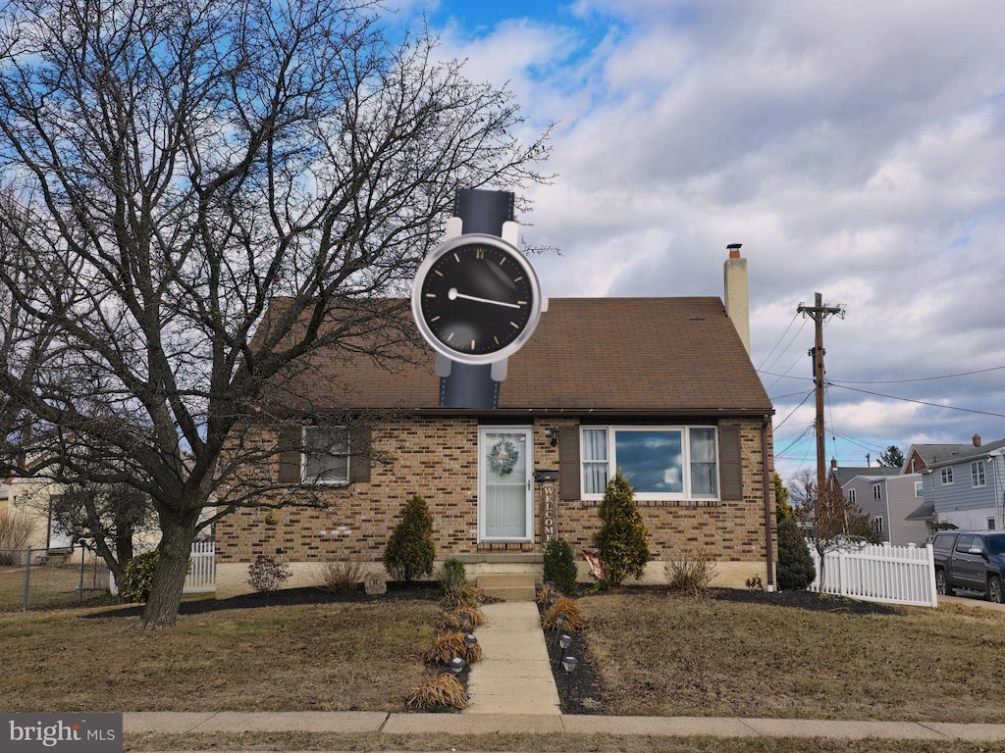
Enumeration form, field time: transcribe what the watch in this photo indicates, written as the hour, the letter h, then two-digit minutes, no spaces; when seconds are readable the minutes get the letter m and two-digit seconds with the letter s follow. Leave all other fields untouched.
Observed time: 9h16
